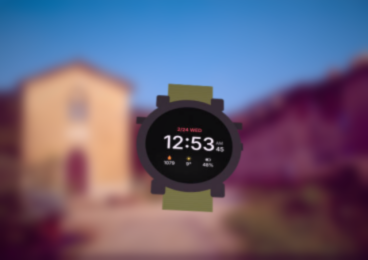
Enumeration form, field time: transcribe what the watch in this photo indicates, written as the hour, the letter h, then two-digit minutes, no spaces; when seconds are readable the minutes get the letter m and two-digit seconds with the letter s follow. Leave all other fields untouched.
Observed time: 12h53
